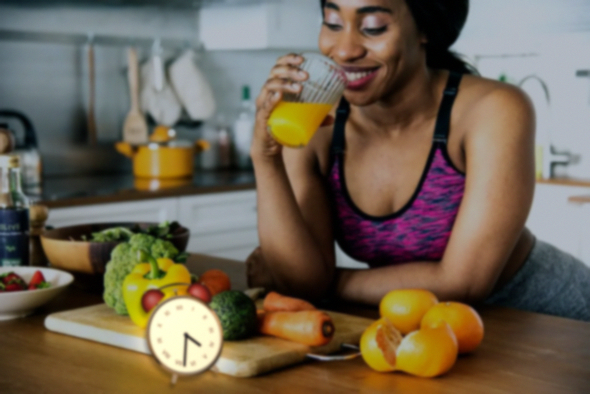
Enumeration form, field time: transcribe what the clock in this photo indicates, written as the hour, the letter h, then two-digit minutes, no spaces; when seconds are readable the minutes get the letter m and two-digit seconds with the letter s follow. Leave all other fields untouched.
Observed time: 4h33
